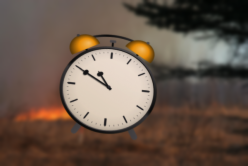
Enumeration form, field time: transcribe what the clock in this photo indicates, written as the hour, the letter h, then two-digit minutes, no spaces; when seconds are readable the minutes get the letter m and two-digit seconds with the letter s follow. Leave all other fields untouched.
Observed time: 10h50
